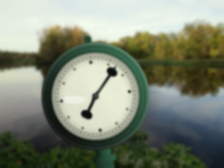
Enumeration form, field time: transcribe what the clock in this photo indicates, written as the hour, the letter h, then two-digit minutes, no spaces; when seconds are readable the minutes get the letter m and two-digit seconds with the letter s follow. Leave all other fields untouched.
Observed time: 7h07
